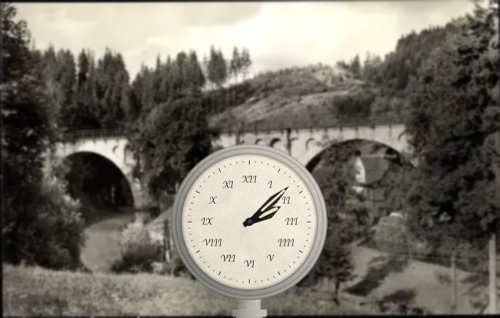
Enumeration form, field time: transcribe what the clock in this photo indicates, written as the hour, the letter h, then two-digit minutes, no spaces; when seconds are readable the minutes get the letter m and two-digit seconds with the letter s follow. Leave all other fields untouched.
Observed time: 2h08
